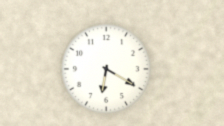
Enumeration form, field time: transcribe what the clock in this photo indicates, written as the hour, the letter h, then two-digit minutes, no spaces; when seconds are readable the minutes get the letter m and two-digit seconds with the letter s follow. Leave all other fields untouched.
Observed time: 6h20
